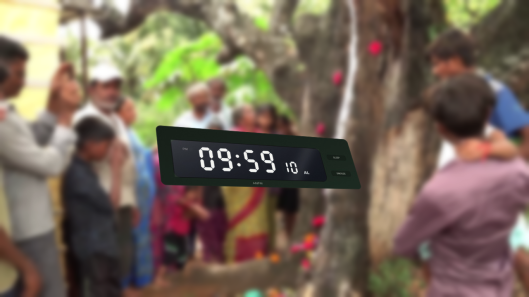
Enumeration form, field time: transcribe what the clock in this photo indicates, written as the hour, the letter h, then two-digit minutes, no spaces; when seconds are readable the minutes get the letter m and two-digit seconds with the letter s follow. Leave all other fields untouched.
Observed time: 9h59m10s
